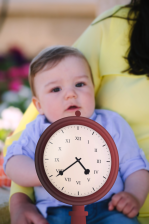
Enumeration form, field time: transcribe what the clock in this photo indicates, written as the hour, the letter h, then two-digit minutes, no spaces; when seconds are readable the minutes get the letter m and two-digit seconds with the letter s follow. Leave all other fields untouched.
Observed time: 4h39
